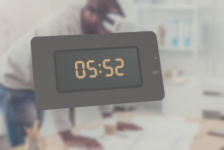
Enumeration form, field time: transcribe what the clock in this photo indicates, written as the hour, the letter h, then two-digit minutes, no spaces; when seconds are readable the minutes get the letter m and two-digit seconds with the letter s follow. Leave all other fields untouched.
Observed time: 5h52
